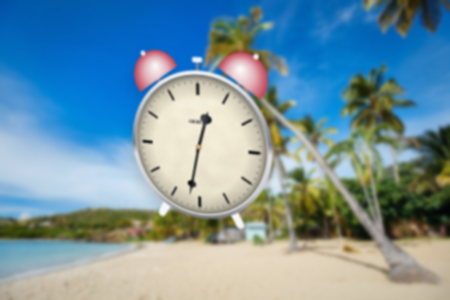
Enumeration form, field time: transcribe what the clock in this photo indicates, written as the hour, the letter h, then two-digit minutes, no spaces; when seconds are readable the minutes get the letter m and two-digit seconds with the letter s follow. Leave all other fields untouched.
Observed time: 12h32
